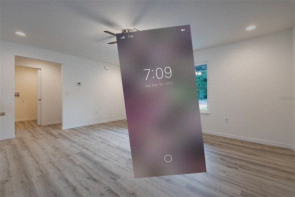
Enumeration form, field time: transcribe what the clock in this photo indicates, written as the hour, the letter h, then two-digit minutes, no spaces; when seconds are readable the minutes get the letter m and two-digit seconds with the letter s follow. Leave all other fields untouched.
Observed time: 7h09
